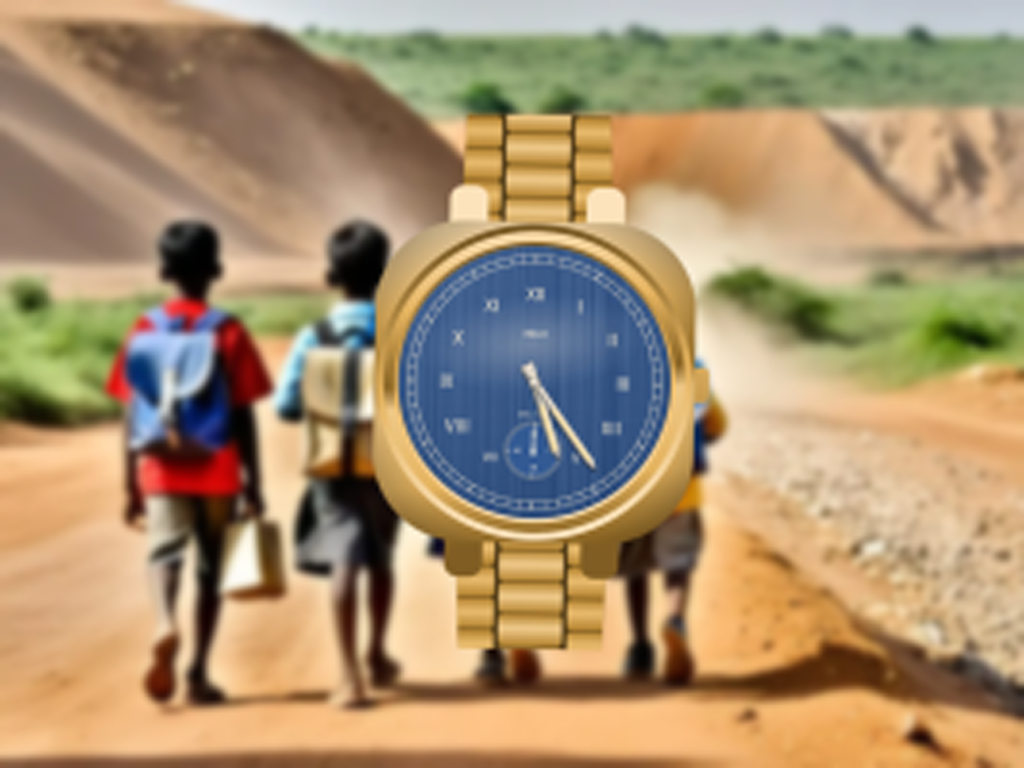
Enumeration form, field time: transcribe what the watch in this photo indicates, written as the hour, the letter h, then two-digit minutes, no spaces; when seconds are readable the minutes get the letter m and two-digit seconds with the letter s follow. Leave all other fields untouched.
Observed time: 5h24
